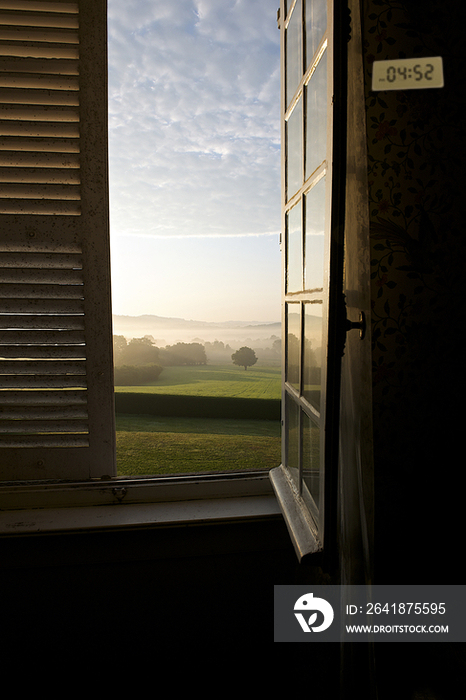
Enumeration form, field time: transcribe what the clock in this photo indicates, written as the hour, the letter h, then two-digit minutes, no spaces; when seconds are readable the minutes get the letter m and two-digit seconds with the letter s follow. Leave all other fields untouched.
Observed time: 4h52
